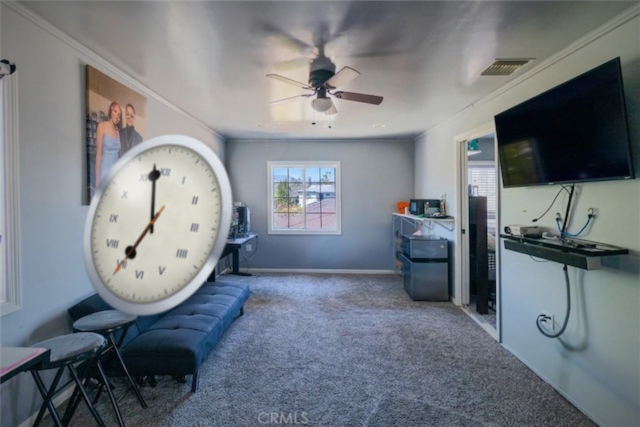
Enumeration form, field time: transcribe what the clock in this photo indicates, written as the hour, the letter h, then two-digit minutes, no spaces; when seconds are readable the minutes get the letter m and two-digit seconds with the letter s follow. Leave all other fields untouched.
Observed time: 6h57m35s
